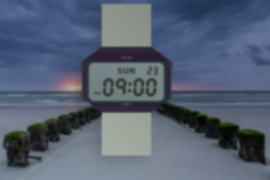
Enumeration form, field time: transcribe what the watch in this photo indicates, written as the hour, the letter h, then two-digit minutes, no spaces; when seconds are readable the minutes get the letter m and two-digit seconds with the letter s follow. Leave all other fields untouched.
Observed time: 9h00
